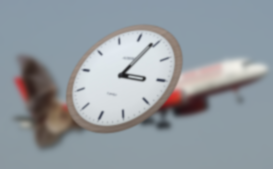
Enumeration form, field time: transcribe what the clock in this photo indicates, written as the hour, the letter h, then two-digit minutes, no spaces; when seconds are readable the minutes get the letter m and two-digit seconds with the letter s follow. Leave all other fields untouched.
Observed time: 3h04
